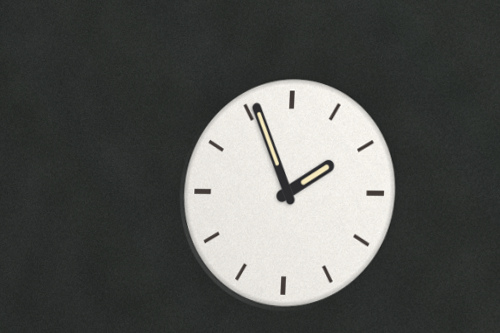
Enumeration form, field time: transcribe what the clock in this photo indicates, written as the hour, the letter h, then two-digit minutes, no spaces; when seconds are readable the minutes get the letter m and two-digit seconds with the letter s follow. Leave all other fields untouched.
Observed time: 1h56
